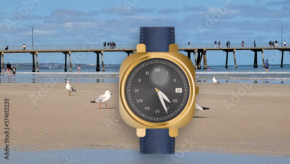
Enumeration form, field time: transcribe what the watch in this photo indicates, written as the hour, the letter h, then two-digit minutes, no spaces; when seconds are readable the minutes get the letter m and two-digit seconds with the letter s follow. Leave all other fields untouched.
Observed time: 4h26
